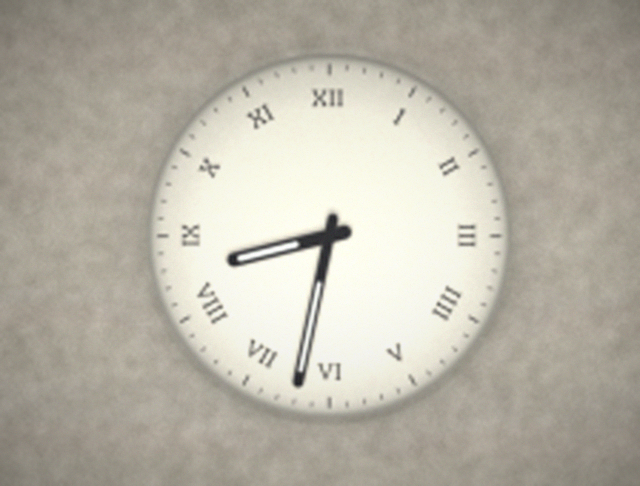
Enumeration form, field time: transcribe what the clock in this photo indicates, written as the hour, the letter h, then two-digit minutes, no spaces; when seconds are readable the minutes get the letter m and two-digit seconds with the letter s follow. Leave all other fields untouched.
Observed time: 8h32
